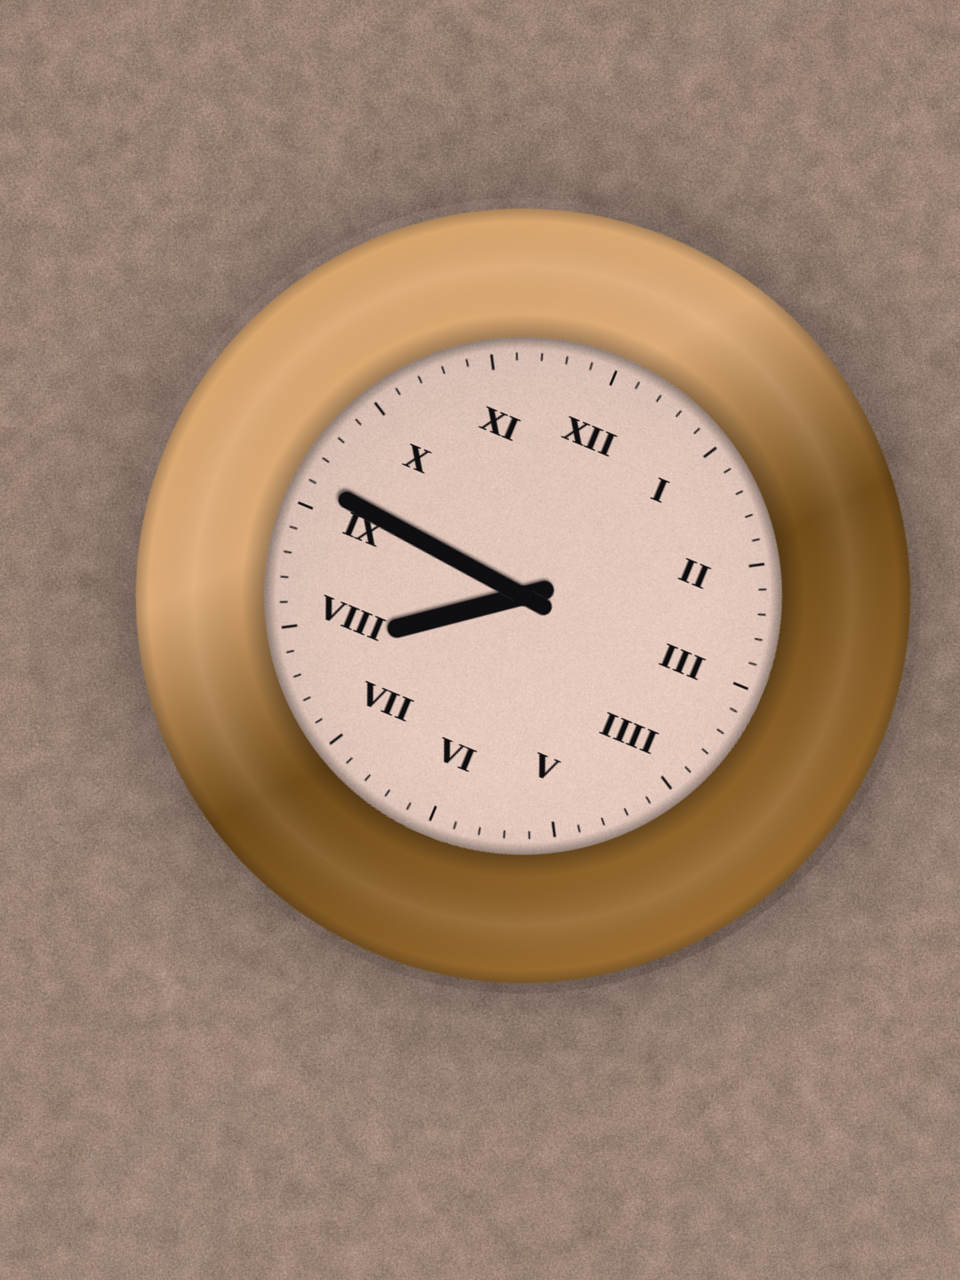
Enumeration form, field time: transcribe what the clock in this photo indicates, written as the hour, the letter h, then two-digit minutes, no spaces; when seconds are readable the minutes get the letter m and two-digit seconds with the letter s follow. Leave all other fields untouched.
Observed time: 7h46
